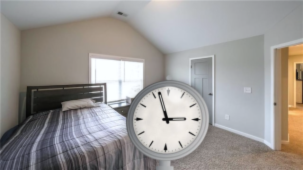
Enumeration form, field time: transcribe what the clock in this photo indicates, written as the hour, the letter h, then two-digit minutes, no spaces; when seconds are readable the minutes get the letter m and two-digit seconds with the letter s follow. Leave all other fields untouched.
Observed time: 2h57
